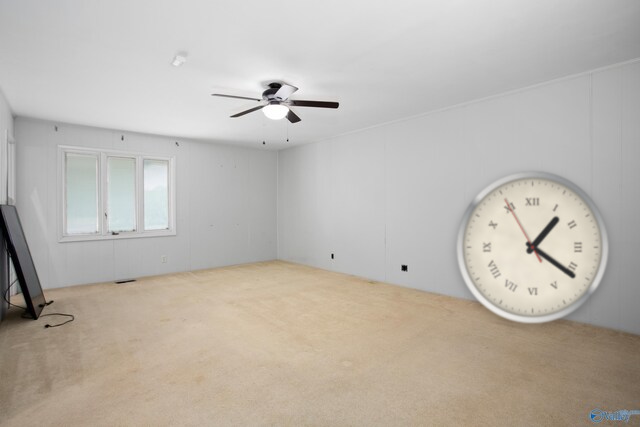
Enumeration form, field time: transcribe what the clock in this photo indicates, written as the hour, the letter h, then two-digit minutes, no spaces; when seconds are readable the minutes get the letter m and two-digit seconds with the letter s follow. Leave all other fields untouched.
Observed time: 1h20m55s
